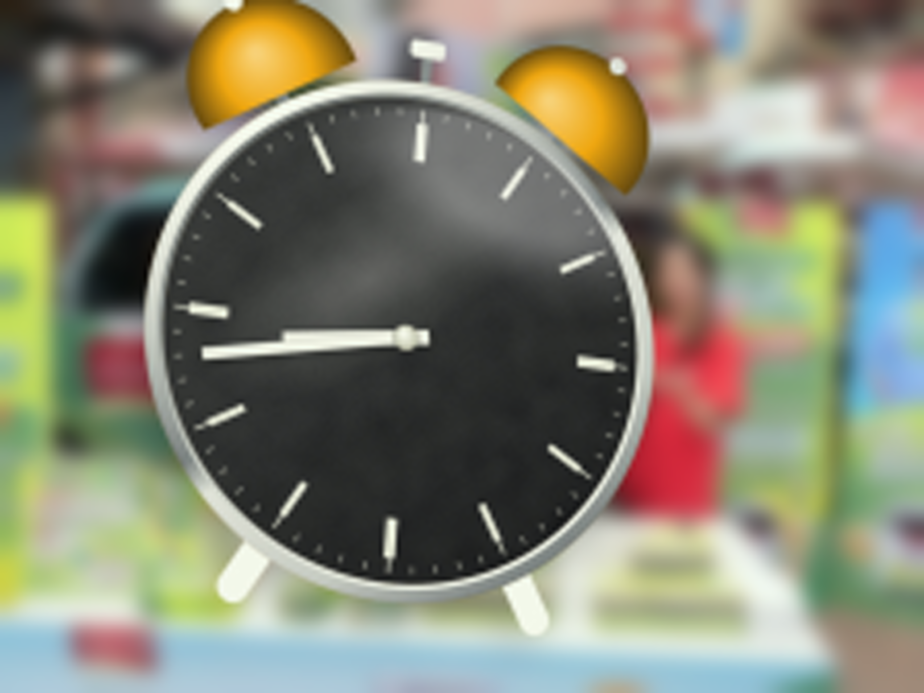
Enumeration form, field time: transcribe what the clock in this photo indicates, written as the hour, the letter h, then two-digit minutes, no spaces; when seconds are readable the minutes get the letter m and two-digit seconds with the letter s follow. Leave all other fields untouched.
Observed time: 8h43
